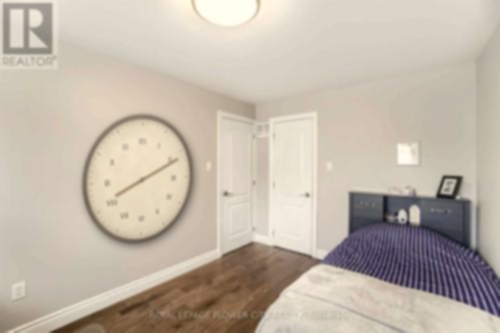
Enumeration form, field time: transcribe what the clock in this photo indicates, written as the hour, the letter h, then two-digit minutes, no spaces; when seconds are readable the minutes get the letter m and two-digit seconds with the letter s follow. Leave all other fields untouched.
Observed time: 8h11
